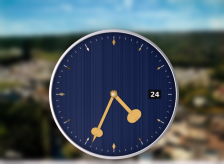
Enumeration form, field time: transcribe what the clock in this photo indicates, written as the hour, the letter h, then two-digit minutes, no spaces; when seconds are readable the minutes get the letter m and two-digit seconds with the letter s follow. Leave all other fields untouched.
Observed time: 4h34
